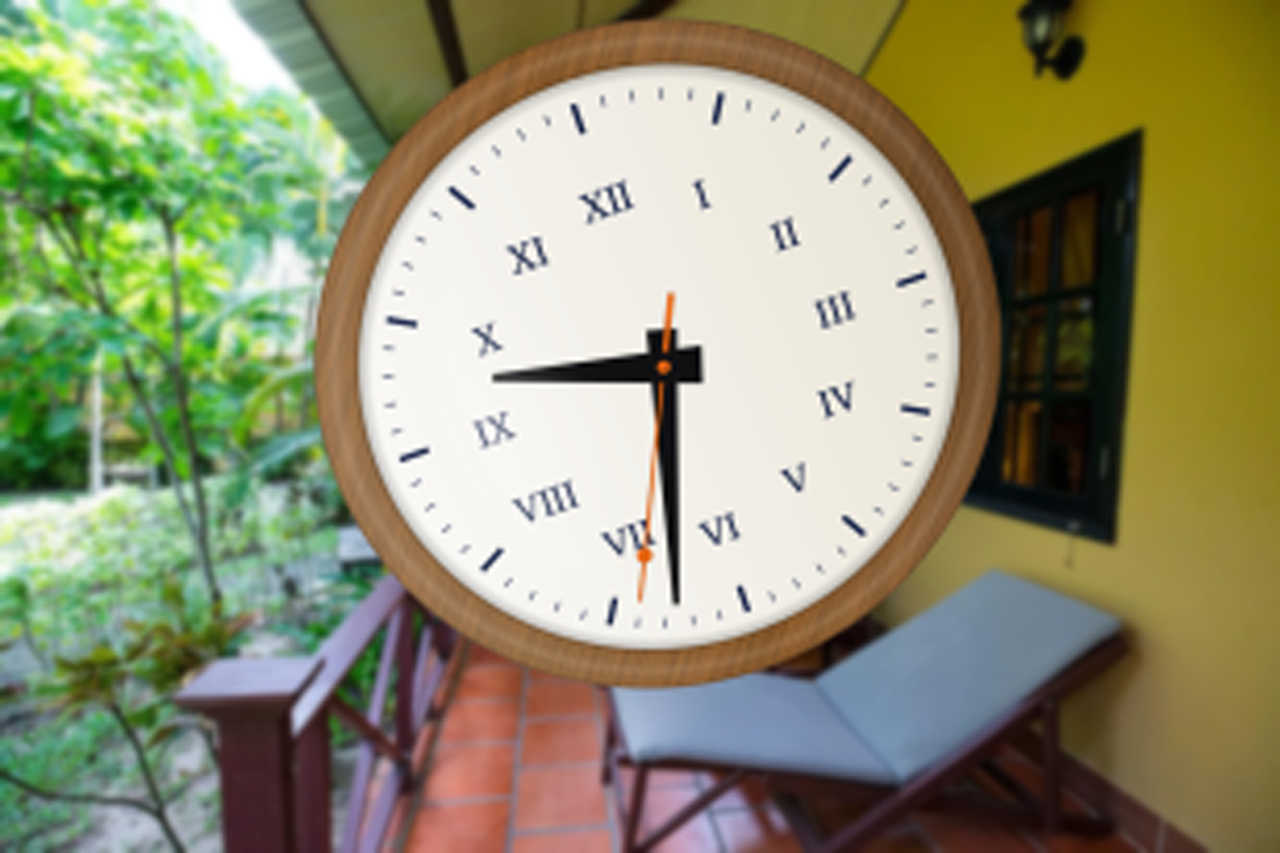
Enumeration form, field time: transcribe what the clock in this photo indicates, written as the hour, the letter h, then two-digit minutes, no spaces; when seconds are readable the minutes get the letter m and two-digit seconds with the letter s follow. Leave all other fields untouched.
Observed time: 9h32m34s
